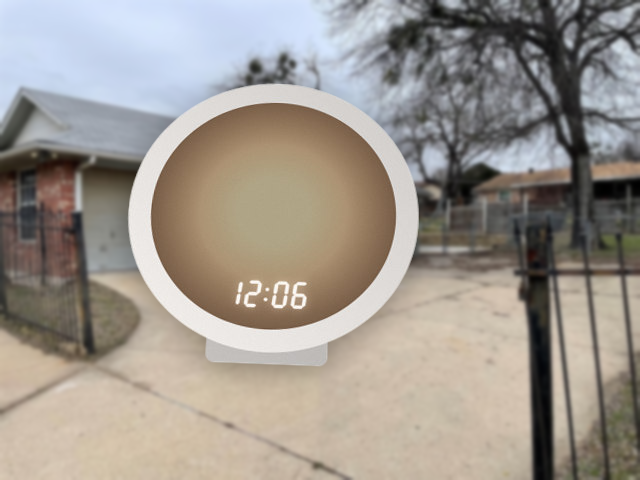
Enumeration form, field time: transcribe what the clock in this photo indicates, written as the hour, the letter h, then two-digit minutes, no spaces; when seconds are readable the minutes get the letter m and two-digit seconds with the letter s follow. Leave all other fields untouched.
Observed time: 12h06
